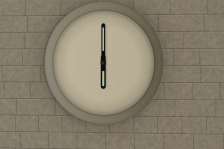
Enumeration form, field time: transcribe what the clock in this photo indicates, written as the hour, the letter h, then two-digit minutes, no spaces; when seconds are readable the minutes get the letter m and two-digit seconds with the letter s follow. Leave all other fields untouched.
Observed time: 6h00
